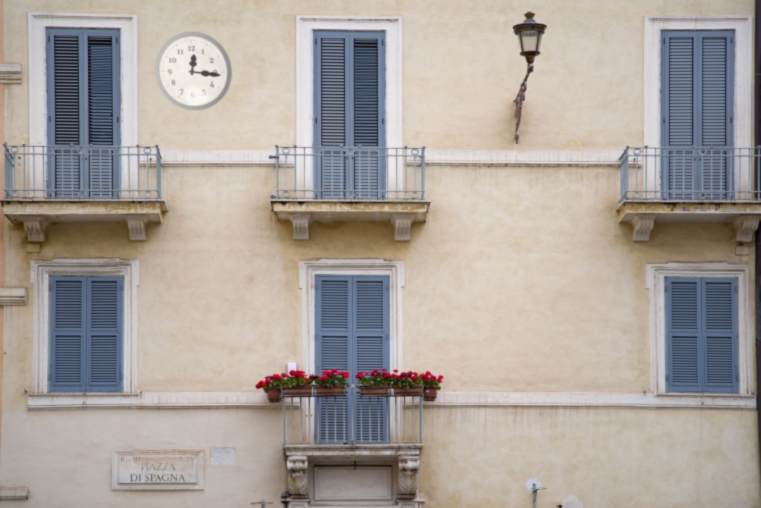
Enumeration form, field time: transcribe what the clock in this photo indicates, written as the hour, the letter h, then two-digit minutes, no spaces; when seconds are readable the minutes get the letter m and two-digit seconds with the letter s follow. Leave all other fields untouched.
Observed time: 12h16
